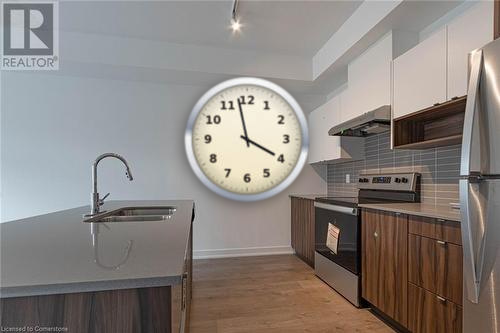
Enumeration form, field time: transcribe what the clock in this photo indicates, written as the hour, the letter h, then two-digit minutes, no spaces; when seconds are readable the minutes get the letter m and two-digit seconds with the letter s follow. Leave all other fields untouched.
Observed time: 3h58
